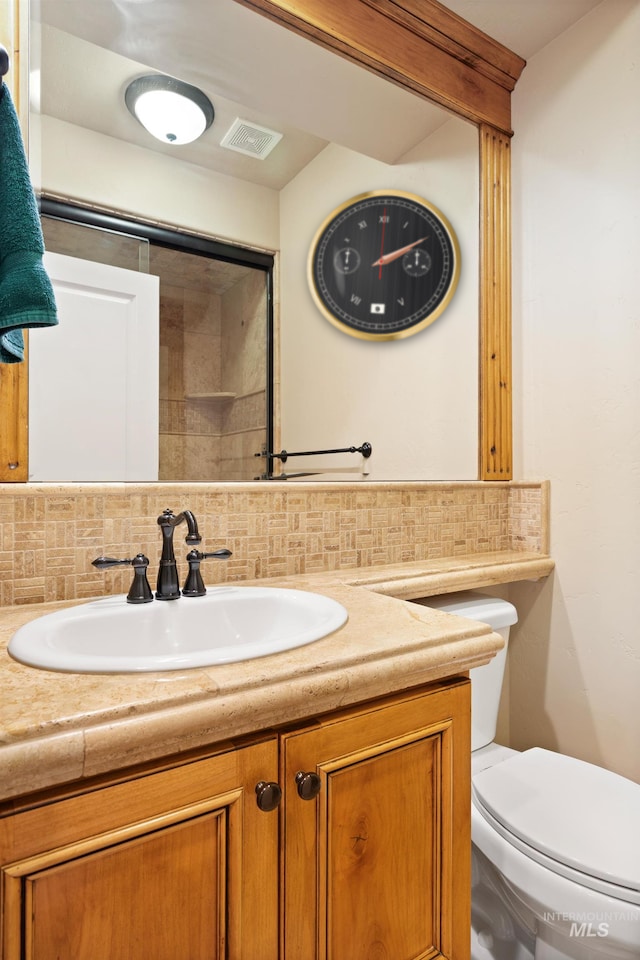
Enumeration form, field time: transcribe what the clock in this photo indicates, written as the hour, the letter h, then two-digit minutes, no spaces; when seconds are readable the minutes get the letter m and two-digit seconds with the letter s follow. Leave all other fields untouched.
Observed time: 2h10
